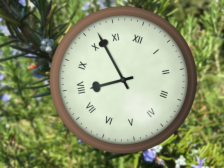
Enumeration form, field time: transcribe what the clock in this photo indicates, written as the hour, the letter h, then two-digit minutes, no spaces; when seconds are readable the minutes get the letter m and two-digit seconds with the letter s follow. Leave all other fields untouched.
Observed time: 7h52
